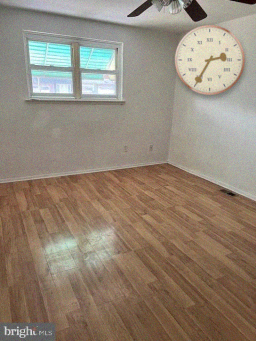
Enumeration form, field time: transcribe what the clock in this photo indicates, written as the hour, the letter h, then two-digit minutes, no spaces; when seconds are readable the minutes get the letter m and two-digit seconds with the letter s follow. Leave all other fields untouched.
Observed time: 2h35
